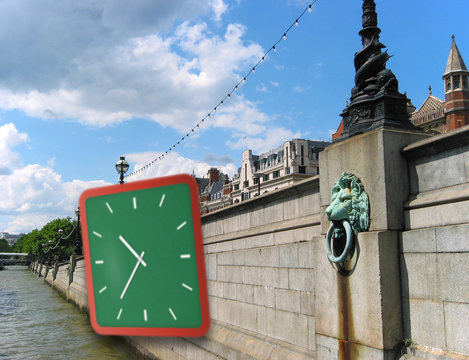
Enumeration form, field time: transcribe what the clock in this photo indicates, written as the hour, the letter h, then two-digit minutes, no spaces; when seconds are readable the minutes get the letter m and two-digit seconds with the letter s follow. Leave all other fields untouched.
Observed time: 10h36
